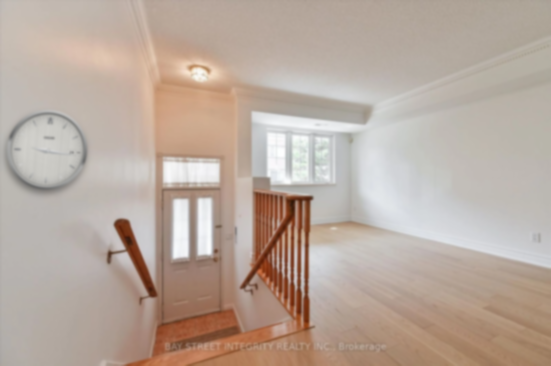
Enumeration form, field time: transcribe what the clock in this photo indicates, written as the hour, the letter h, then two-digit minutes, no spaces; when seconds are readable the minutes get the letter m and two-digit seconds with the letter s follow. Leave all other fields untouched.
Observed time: 9h16
